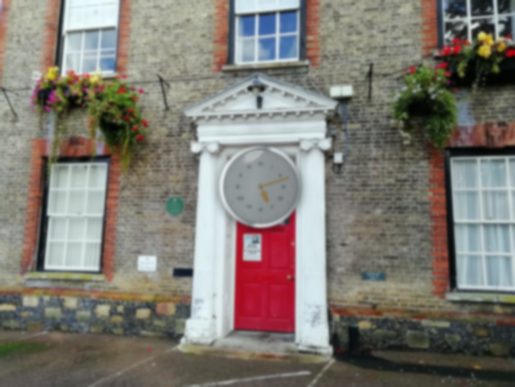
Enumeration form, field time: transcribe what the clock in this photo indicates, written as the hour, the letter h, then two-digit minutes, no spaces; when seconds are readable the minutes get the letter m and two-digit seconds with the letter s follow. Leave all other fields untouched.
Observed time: 5h12
